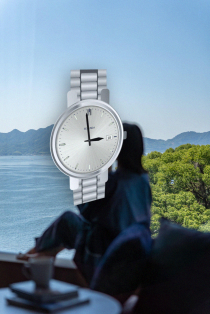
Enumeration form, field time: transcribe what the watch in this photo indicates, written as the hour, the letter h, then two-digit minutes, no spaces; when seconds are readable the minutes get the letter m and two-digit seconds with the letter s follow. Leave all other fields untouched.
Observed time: 2h59
